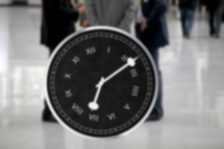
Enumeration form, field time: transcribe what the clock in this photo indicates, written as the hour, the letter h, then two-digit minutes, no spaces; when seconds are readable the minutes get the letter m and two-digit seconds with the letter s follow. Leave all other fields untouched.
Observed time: 7h12
